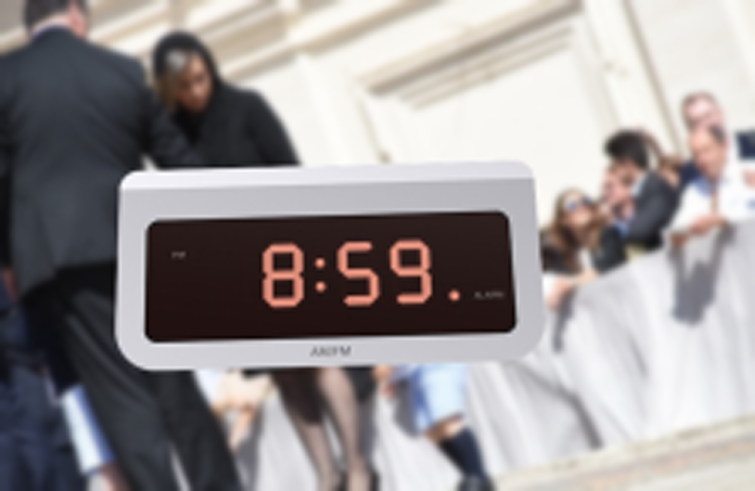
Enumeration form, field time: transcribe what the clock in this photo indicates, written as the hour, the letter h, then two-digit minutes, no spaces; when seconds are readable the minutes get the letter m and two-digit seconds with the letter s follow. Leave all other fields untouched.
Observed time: 8h59
